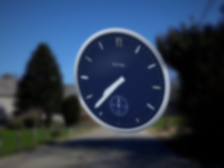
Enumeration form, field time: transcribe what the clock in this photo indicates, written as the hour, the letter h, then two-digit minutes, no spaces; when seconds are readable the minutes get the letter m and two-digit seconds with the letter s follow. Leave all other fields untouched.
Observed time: 7h37
